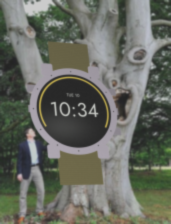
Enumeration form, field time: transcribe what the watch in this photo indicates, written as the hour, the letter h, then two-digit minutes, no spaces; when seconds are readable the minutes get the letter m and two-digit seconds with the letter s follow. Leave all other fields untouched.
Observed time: 10h34
